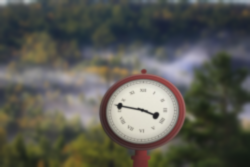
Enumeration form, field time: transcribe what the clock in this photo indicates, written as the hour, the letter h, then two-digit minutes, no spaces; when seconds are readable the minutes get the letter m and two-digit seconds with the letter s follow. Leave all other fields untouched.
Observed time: 3h47
